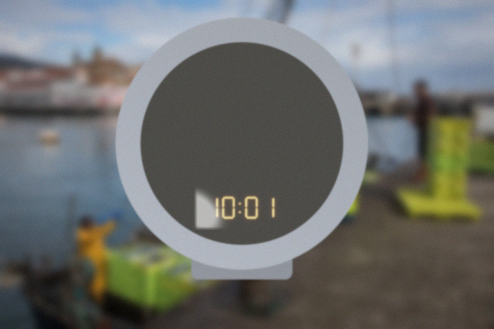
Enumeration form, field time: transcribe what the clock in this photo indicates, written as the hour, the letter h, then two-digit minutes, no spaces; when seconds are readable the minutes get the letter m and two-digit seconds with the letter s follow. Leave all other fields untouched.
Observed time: 10h01
